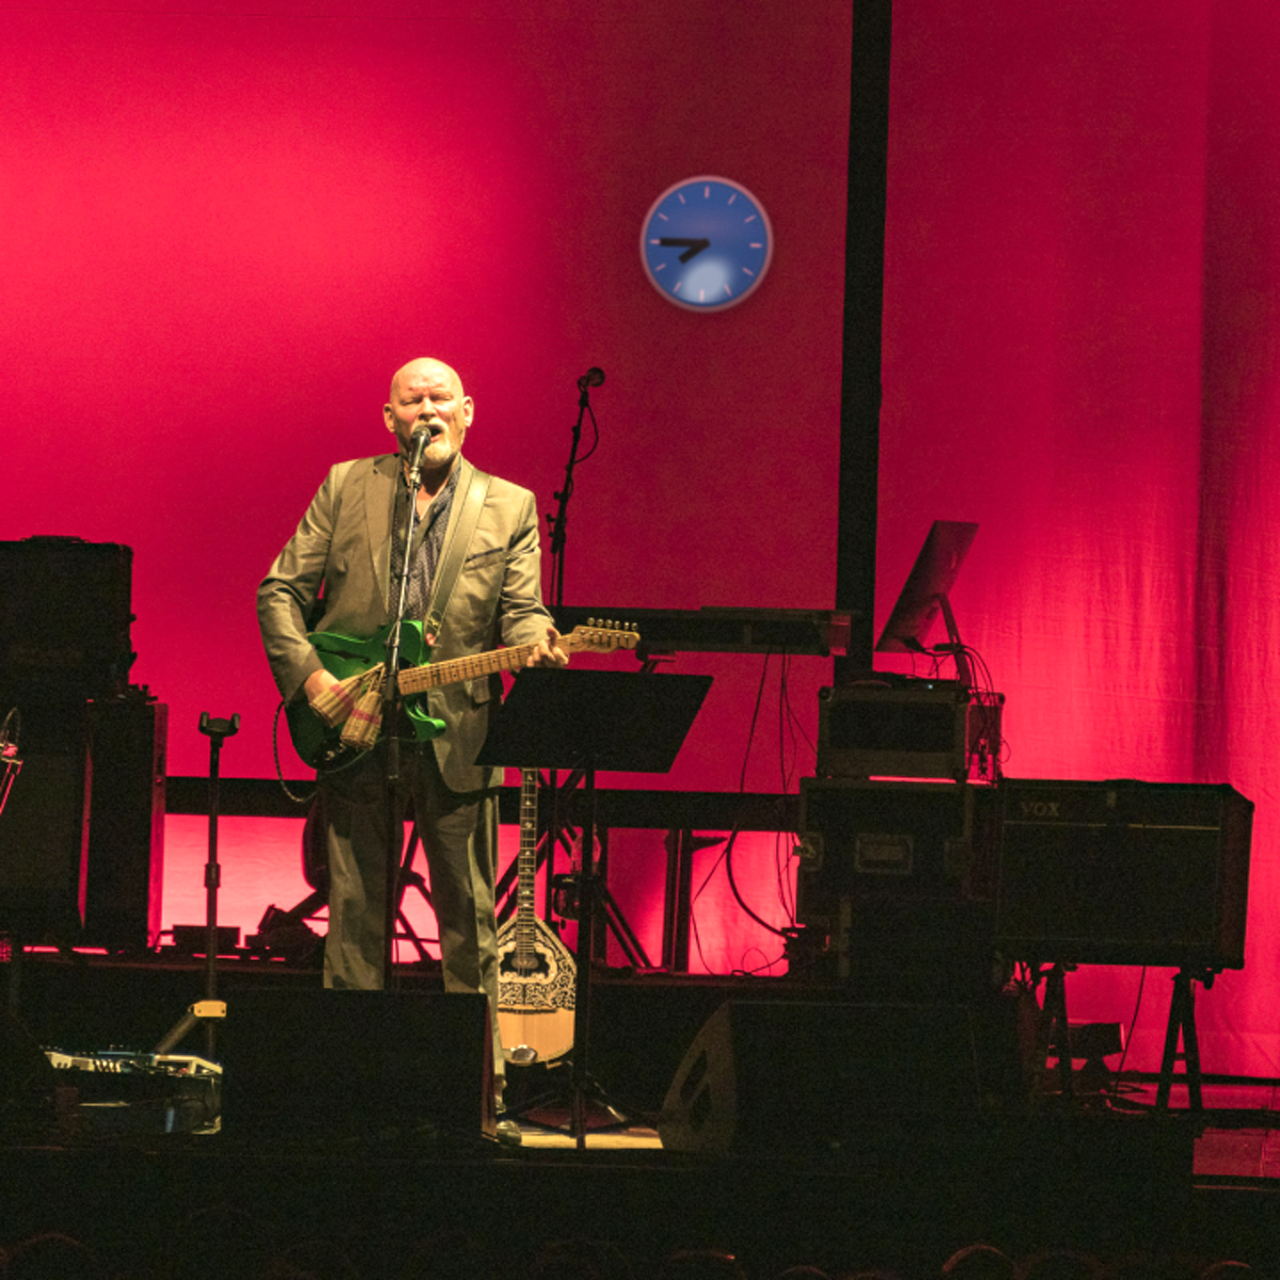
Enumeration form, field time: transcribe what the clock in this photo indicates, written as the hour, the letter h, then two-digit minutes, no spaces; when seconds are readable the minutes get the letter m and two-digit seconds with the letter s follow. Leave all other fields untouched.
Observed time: 7h45
